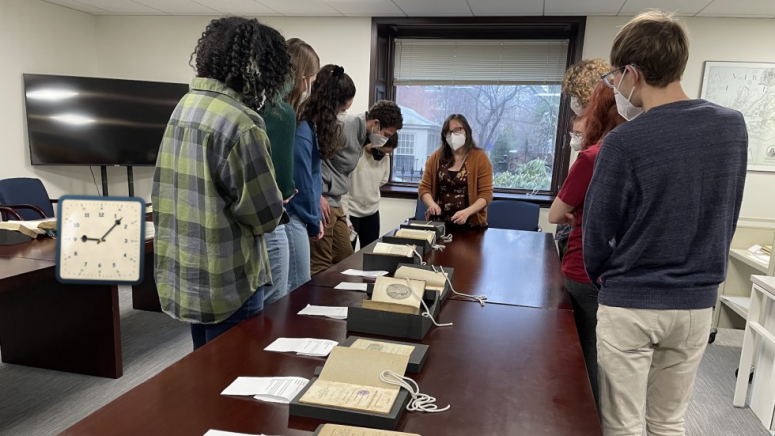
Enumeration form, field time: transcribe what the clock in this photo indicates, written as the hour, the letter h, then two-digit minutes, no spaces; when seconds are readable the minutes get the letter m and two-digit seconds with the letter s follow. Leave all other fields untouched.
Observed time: 9h07
